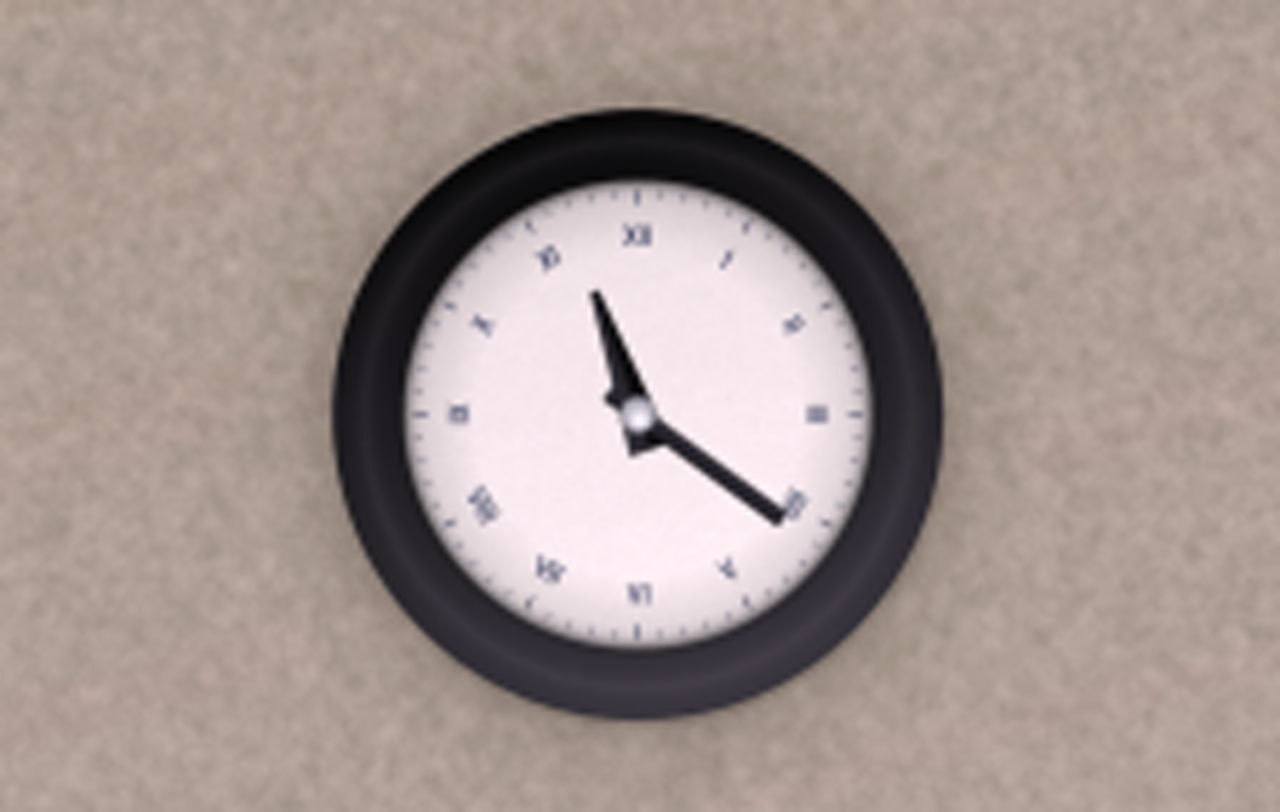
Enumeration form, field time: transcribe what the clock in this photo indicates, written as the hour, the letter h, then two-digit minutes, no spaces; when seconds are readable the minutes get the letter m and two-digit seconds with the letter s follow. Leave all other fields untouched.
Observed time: 11h21
